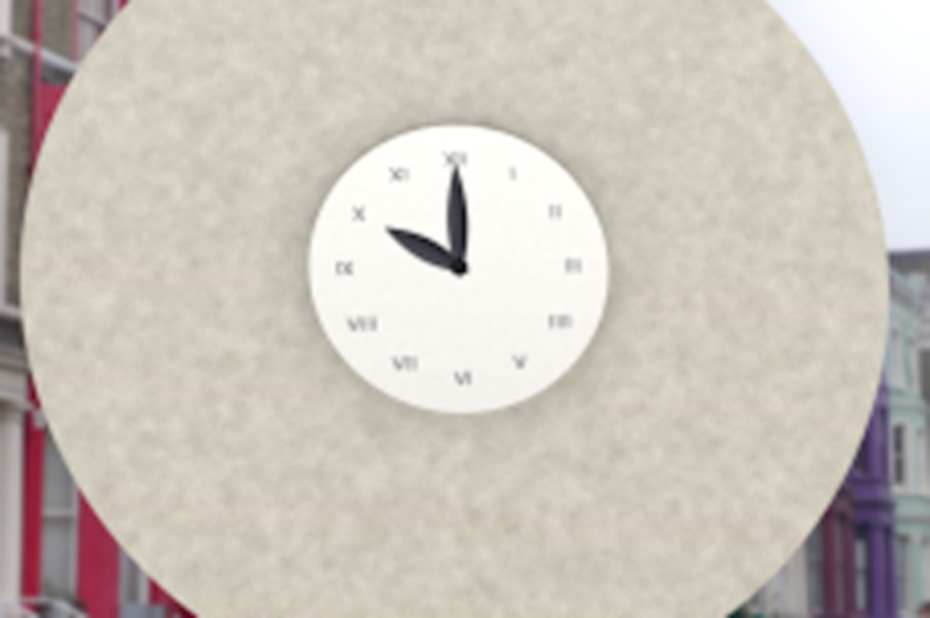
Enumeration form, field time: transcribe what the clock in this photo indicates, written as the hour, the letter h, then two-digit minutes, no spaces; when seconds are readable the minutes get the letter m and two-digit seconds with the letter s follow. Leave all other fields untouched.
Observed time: 10h00
